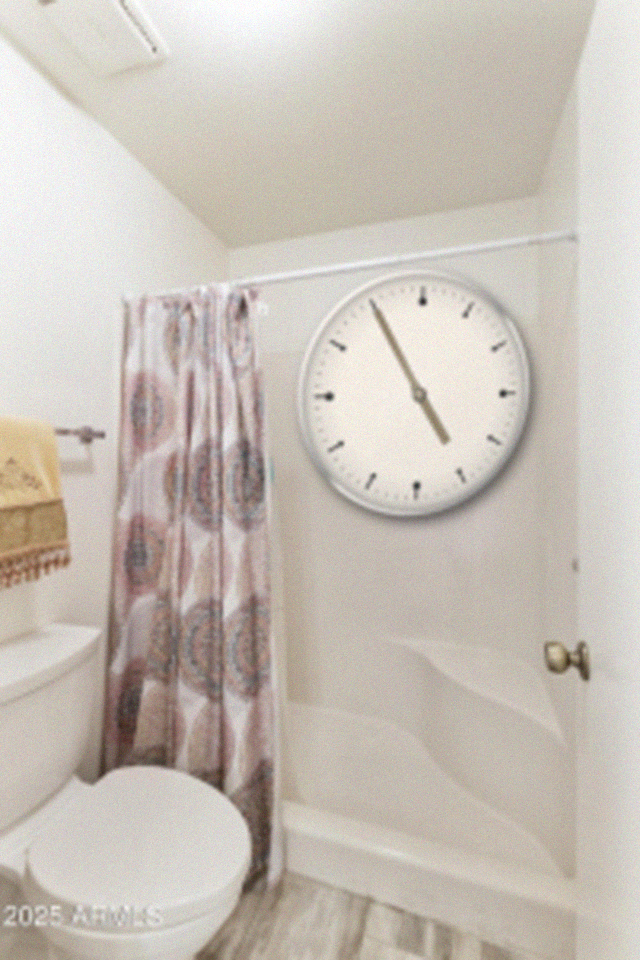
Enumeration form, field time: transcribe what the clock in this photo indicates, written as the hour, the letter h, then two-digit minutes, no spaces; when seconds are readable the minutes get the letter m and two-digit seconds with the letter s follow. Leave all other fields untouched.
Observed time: 4h55
